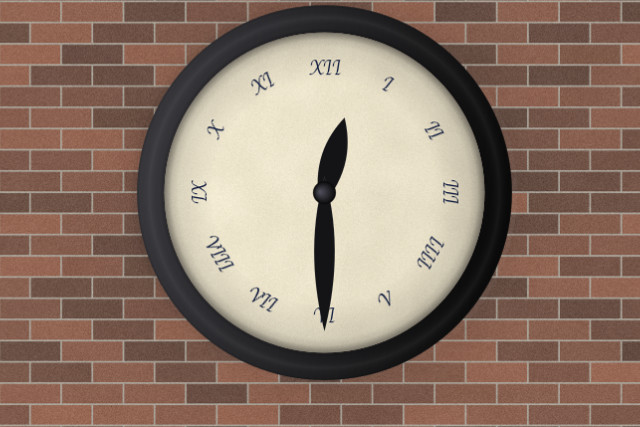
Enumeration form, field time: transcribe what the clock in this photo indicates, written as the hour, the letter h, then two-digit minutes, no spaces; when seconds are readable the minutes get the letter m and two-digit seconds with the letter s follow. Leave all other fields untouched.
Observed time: 12h30
